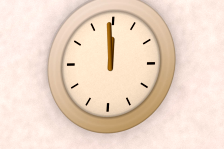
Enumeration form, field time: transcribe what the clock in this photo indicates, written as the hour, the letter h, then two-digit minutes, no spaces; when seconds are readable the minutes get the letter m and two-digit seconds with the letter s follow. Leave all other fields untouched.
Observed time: 11h59
